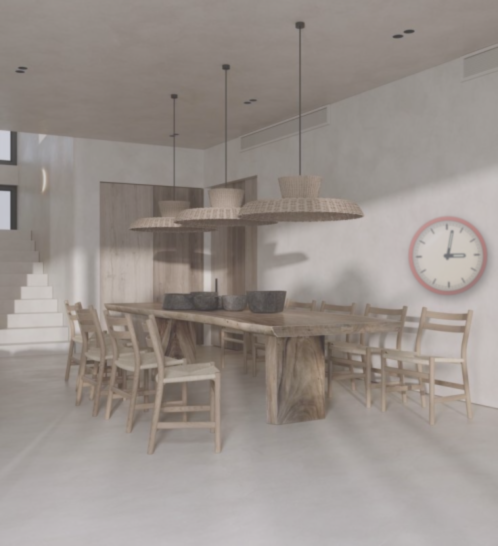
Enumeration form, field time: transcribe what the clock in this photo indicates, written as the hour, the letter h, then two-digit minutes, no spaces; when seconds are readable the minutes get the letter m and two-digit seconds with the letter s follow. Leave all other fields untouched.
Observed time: 3h02
